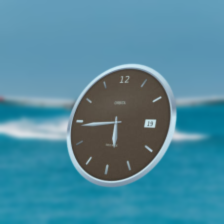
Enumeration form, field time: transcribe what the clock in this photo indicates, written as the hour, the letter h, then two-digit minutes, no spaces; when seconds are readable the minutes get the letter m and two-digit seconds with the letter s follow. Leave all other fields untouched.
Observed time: 5h44
